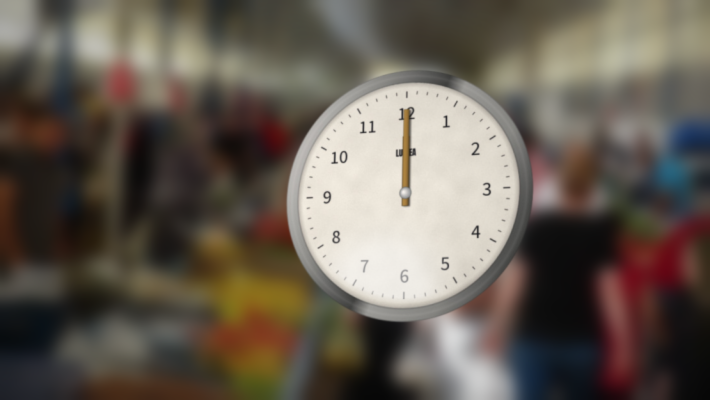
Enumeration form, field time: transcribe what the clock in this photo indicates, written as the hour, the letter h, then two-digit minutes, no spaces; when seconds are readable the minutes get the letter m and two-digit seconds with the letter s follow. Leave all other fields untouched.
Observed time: 12h00
